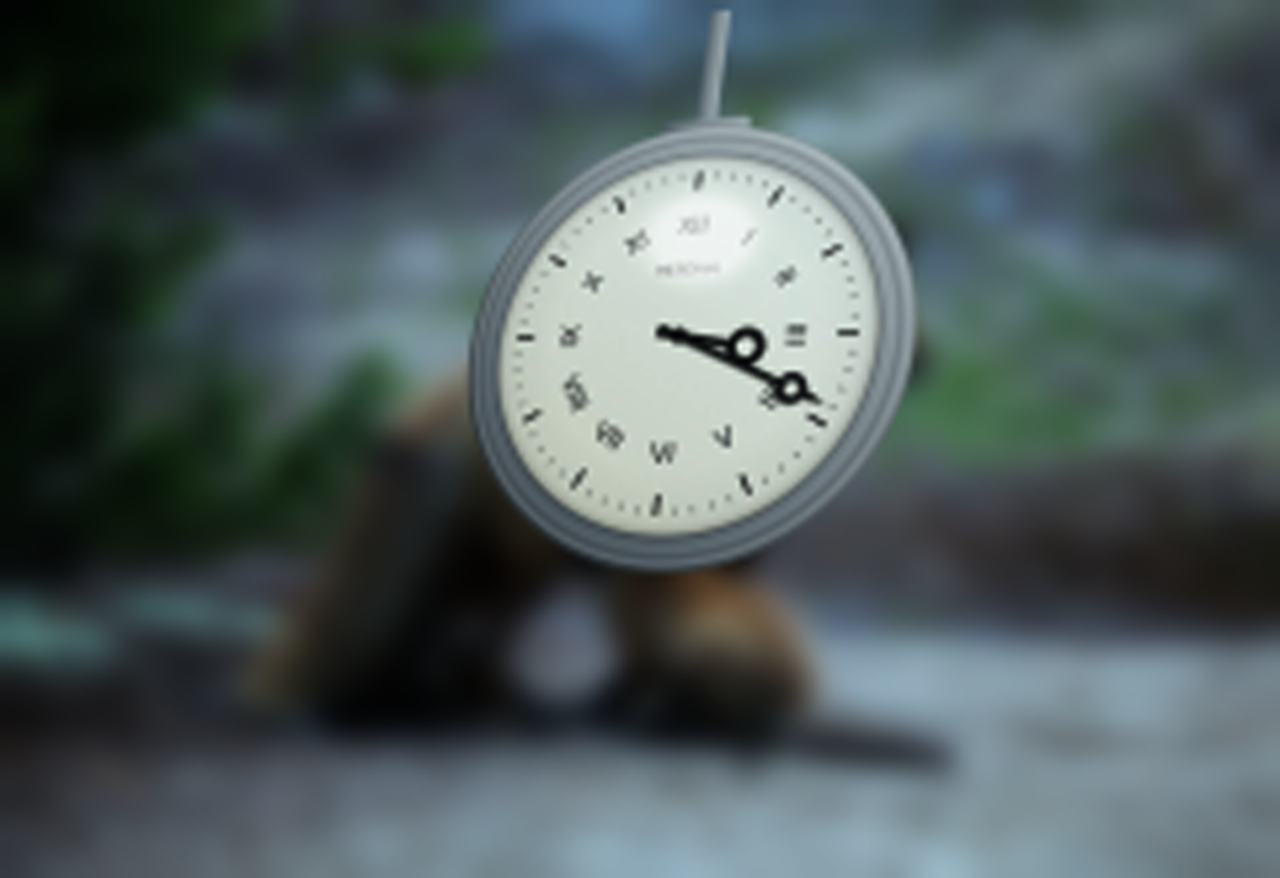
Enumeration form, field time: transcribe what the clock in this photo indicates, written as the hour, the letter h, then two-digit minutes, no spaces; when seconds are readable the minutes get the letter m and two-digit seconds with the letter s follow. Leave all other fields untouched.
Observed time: 3h19
